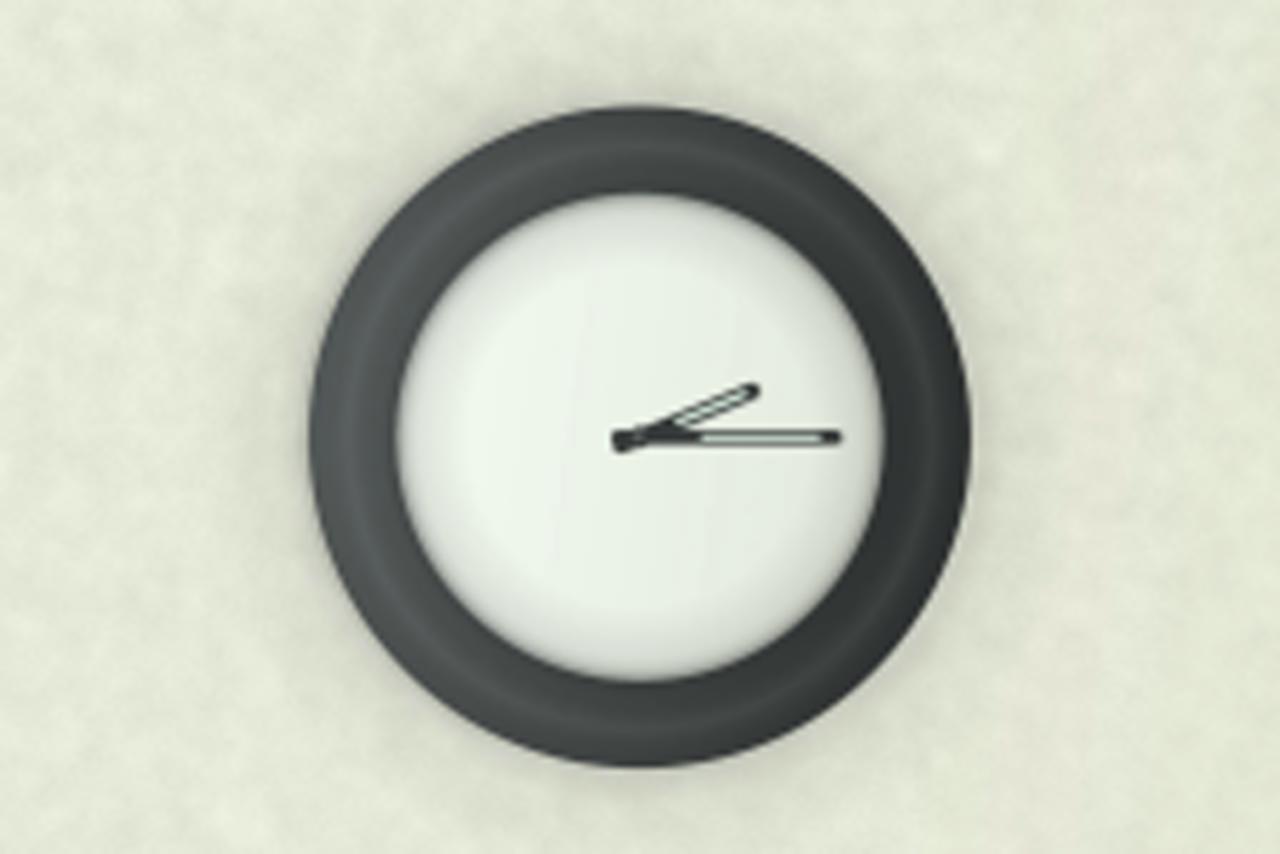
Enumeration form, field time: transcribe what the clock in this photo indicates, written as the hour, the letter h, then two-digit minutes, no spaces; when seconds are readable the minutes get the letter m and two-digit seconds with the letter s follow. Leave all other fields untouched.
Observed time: 2h15
